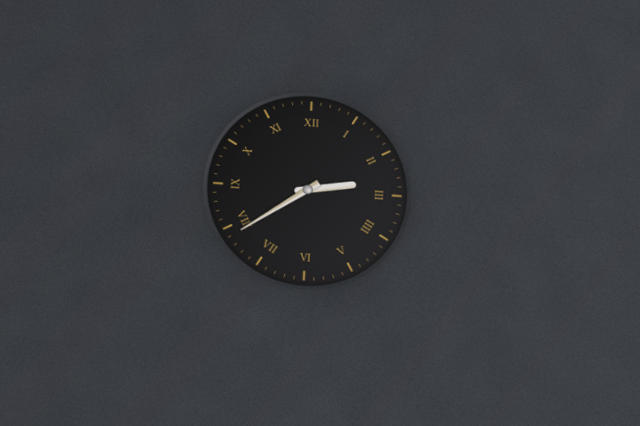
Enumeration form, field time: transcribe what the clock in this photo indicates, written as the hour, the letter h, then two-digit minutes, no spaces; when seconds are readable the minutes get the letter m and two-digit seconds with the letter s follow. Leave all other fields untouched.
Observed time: 2h39
